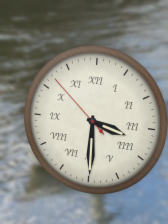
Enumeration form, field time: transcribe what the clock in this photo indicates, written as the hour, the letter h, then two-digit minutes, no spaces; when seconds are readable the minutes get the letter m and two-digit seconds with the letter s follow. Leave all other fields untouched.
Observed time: 3h29m52s
